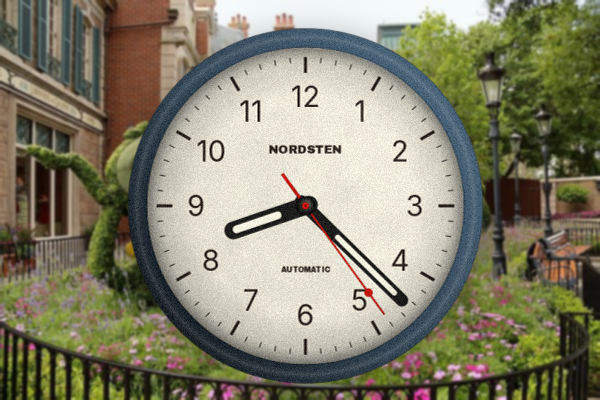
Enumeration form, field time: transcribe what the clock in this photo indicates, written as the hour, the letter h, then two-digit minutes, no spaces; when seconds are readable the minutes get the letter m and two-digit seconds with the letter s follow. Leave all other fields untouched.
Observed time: 8h22m24s
